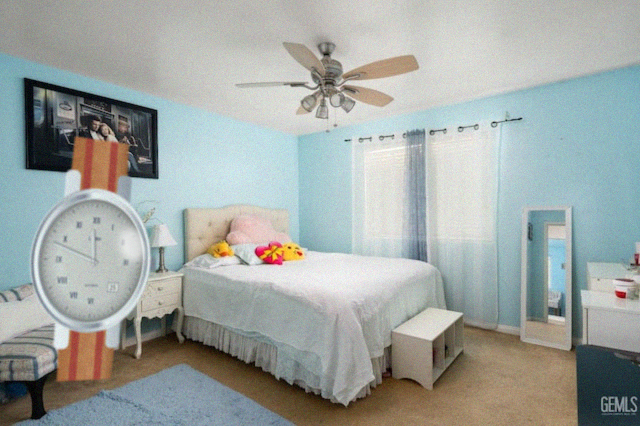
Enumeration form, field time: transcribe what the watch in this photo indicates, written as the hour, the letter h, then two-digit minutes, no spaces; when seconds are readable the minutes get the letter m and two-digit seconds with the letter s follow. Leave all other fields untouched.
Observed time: 11h48
